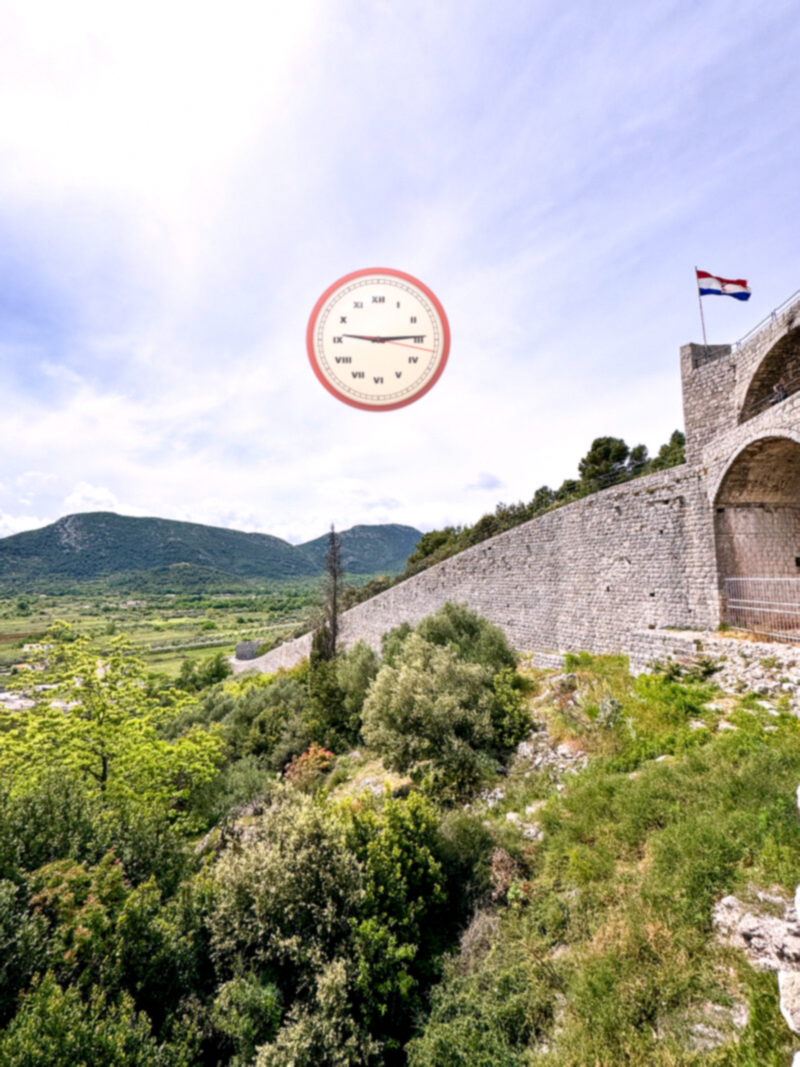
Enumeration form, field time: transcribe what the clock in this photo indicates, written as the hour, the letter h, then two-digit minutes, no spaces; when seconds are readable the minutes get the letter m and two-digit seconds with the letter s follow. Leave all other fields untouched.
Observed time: 9h14m17s
